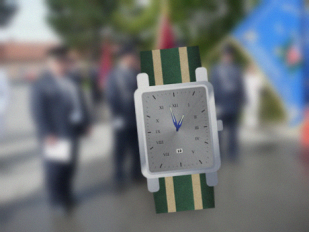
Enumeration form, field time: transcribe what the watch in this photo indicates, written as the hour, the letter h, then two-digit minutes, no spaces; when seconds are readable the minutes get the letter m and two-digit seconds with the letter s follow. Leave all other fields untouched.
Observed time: 12h58
